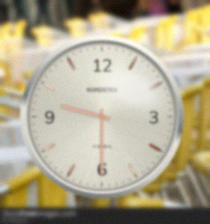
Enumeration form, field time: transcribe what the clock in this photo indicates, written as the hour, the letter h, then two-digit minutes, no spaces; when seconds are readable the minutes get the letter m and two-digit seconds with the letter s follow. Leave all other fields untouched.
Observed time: 9h30
